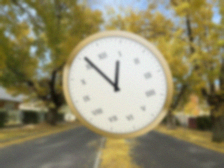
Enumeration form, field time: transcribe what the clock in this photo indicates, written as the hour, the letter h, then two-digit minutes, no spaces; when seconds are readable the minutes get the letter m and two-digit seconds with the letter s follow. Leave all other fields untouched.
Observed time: 12h56
